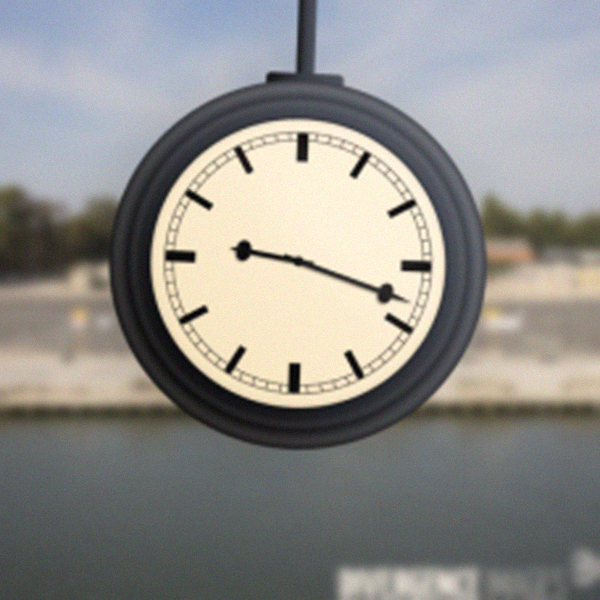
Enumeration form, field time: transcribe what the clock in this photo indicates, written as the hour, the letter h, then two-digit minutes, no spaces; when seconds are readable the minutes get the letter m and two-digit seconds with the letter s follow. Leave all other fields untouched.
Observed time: 9h18
